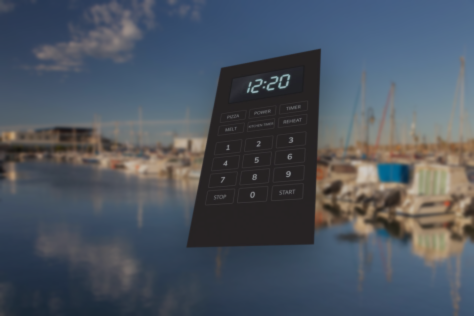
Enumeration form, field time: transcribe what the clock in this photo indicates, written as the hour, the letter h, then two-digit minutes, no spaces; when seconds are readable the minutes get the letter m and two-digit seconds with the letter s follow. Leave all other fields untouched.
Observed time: 12h20
